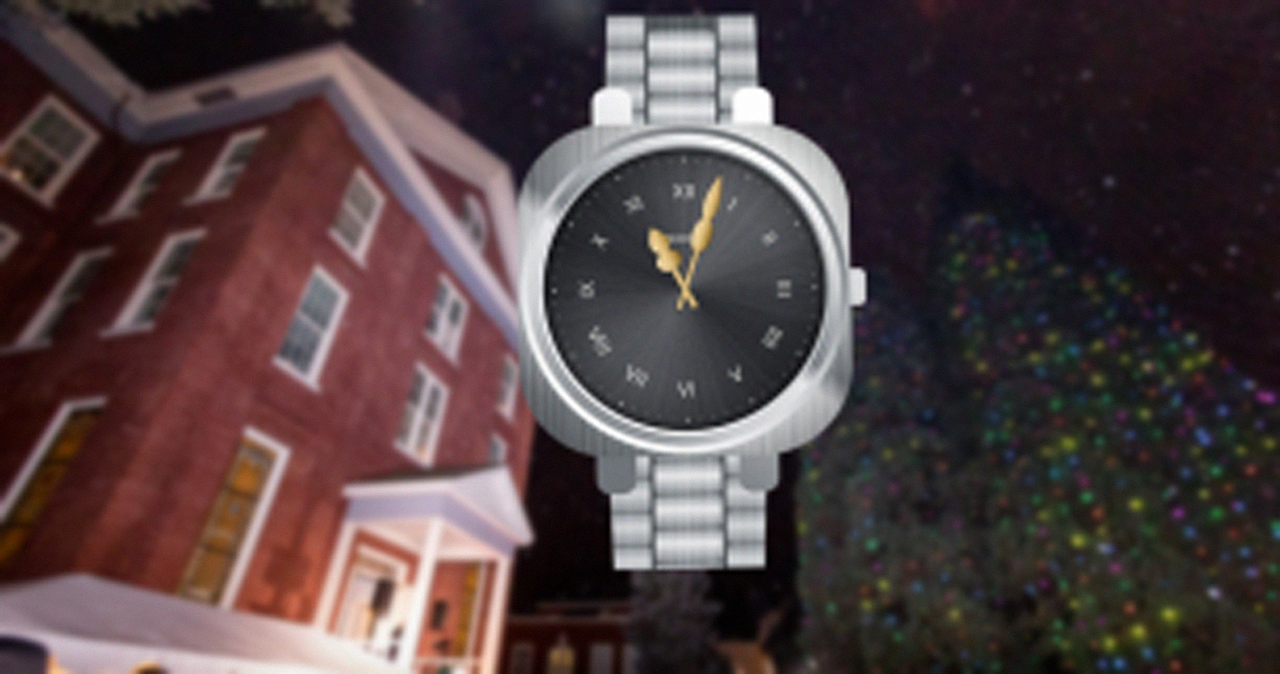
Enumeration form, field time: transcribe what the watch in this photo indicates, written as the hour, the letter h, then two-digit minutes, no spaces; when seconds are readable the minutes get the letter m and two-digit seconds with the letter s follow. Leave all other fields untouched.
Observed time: 11h03
